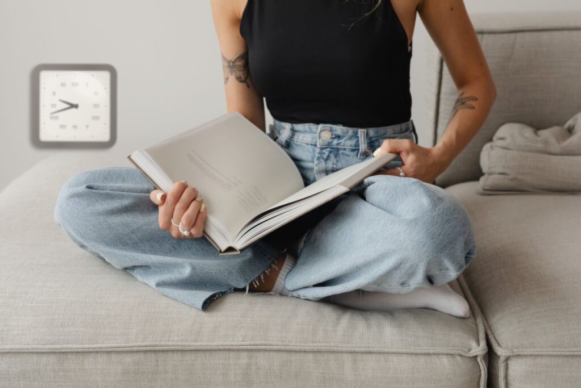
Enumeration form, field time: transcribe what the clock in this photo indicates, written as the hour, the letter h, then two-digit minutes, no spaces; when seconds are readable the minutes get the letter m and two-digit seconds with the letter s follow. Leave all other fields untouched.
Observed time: 9h42
